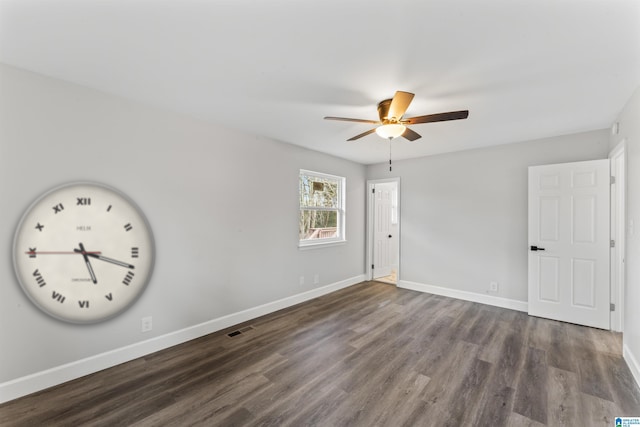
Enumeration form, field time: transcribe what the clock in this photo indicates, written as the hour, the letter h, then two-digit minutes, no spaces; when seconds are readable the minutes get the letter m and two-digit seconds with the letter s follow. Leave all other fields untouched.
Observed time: 5h17m45s
